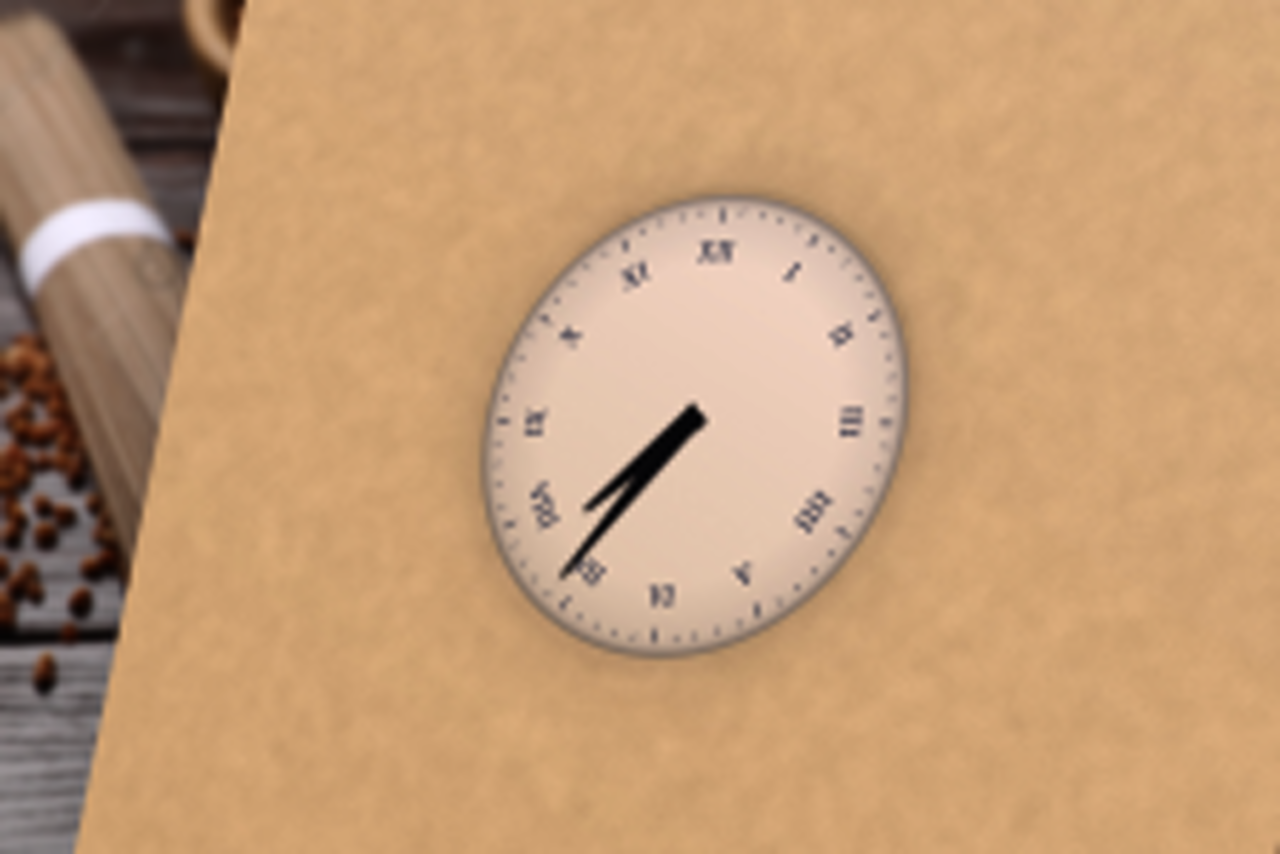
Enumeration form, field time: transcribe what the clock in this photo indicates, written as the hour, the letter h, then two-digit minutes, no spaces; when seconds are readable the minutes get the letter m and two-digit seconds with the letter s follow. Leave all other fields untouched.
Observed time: 7h36
